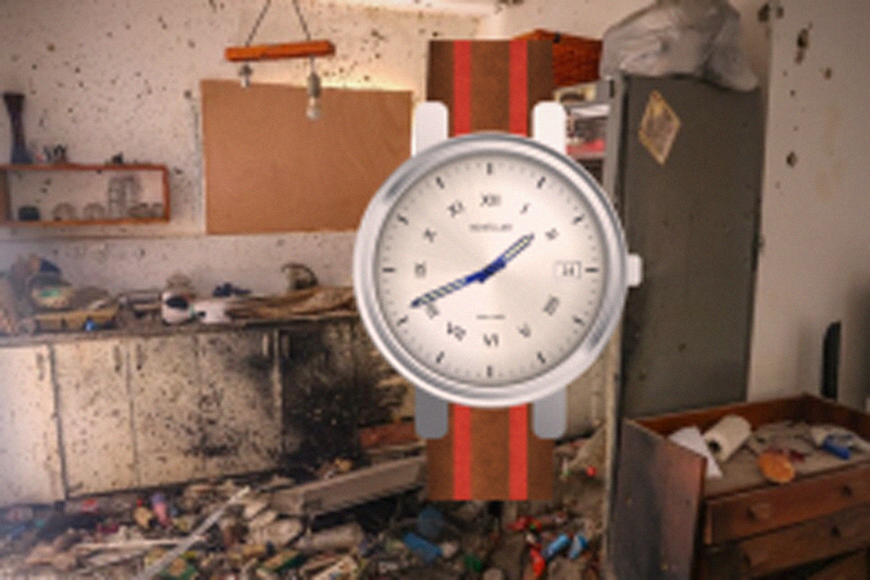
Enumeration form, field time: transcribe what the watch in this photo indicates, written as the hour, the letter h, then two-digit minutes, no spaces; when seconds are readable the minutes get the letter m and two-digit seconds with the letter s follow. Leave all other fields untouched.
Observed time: 1h41
